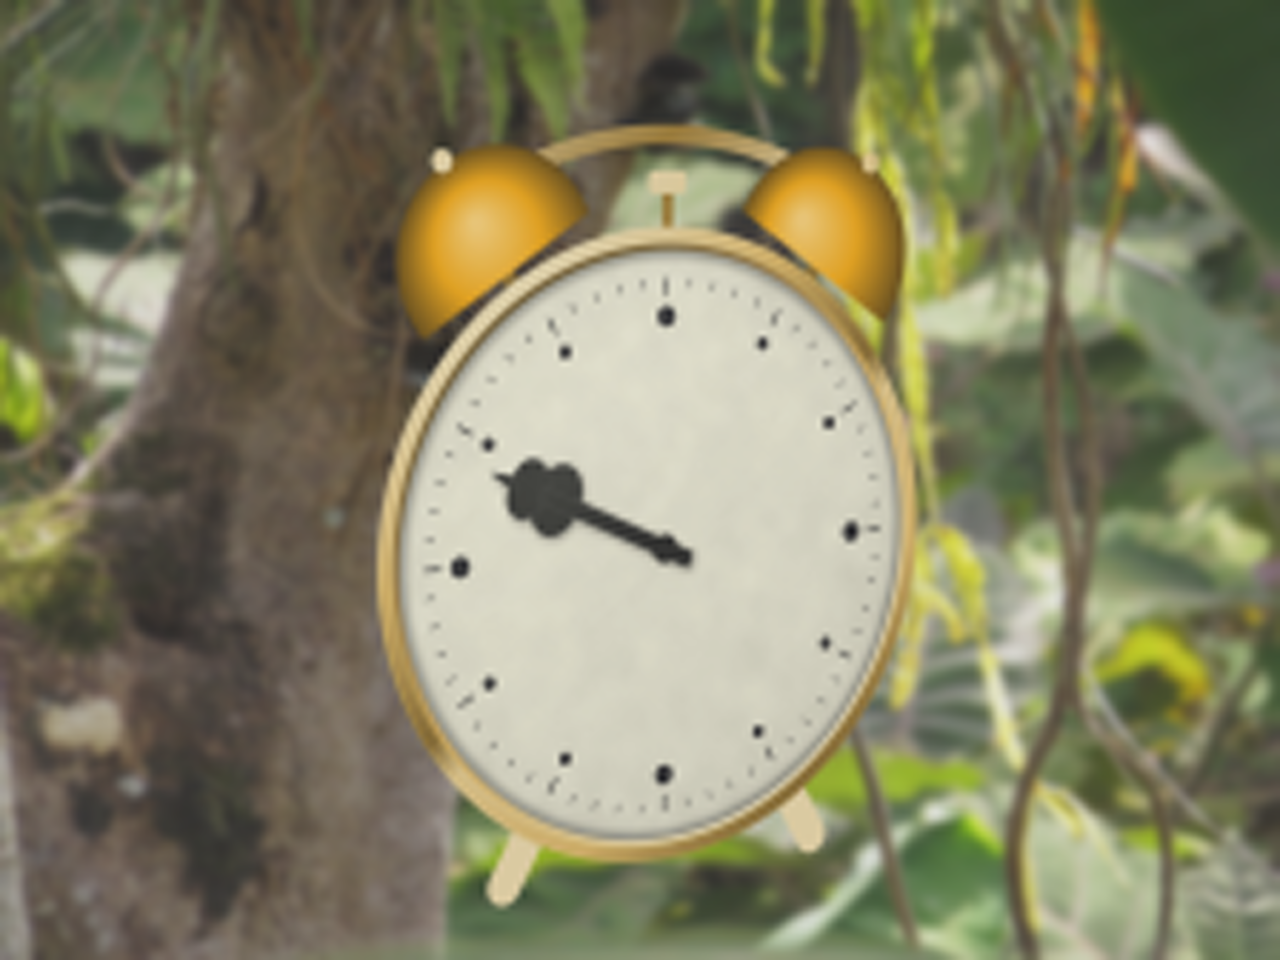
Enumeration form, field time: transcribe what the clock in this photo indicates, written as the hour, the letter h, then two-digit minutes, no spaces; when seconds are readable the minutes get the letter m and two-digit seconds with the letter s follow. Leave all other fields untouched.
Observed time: 9h49
